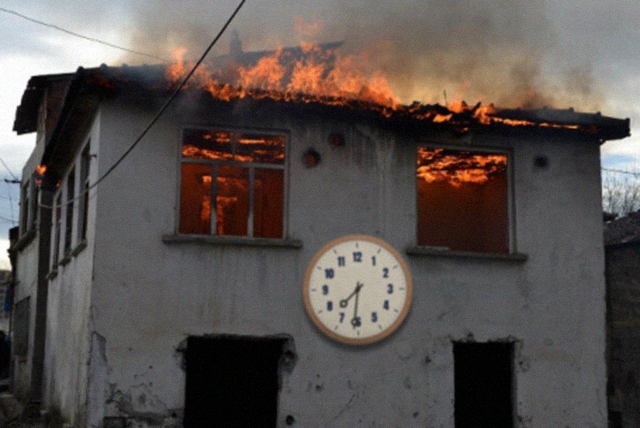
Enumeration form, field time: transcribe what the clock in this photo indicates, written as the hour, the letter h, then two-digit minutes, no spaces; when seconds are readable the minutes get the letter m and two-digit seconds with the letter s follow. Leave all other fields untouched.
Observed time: 7h31
